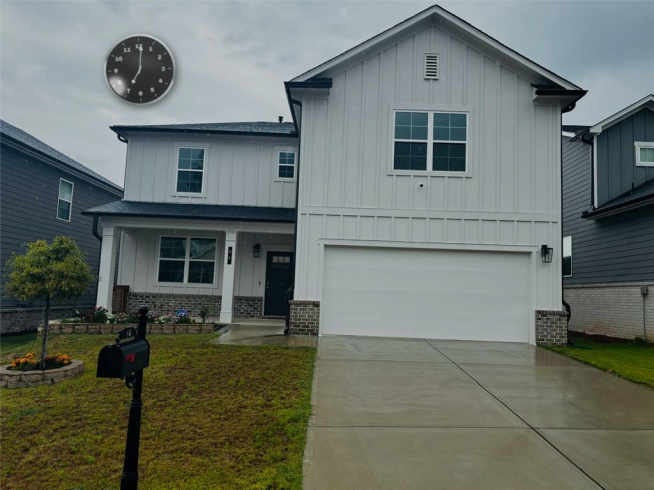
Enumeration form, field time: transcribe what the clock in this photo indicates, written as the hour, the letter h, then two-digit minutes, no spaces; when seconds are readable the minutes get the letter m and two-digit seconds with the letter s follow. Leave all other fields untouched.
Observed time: 7h01
